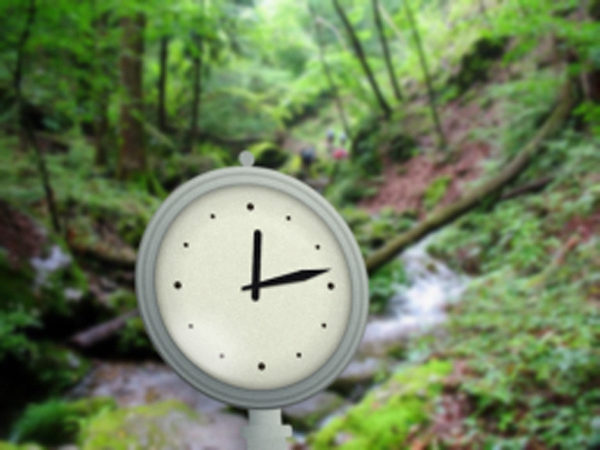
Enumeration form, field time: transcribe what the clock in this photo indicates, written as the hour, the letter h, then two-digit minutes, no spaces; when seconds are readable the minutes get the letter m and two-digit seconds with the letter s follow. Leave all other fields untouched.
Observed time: 12h13
